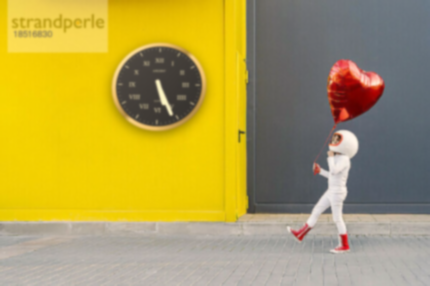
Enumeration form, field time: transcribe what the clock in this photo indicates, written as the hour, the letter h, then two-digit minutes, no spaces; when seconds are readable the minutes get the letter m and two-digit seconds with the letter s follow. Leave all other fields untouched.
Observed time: 5h26
